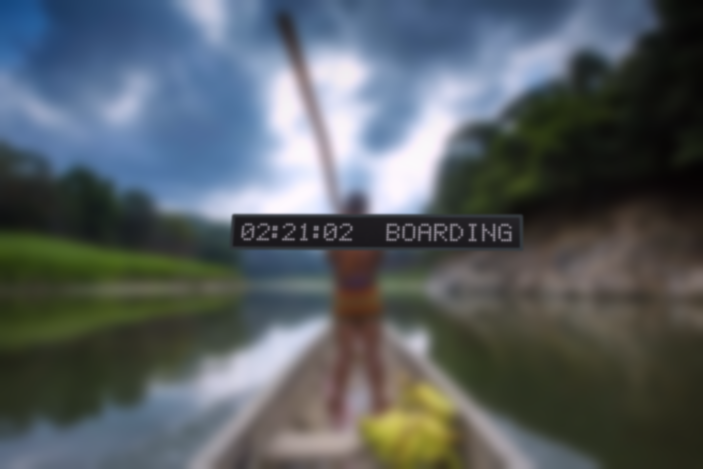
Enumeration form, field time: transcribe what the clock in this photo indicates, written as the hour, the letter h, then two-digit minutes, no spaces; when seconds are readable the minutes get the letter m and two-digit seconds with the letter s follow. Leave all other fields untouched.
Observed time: 2h21m02s
